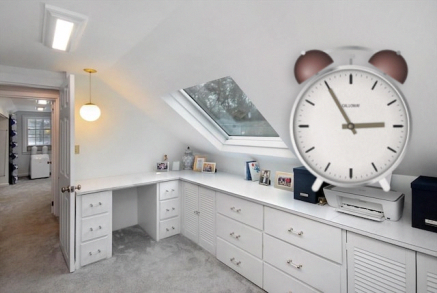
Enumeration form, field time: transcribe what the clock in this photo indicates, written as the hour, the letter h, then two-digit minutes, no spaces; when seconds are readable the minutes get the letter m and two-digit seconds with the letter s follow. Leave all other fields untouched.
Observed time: 2h55
